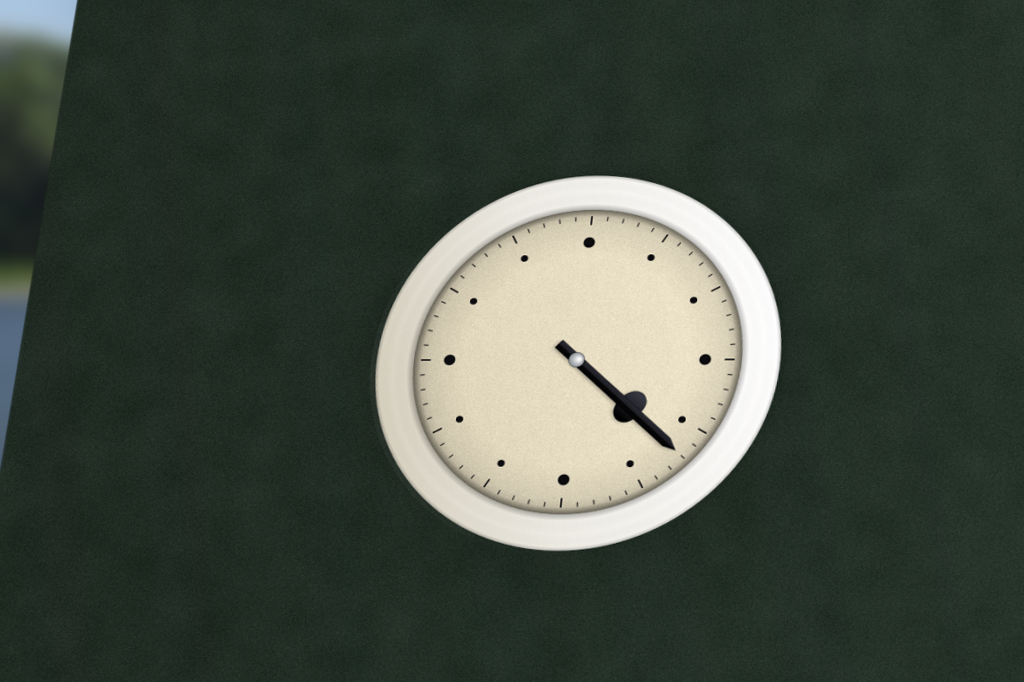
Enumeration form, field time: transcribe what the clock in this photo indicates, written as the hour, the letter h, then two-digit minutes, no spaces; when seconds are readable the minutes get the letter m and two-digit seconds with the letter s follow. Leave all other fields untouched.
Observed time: 4h22
